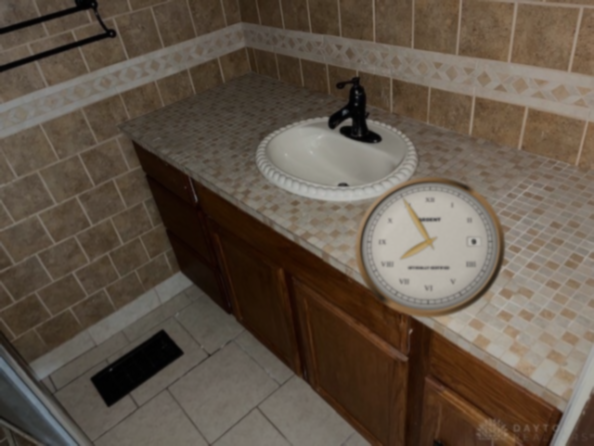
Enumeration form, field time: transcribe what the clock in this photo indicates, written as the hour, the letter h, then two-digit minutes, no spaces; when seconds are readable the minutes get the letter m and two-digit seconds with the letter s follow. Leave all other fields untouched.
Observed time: 7h55
